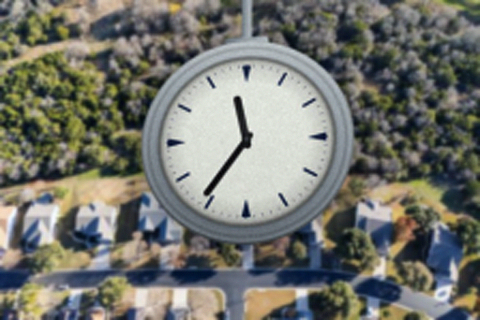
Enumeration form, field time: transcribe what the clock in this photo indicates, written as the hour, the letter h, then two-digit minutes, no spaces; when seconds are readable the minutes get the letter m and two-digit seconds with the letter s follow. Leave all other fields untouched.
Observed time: 11h36
